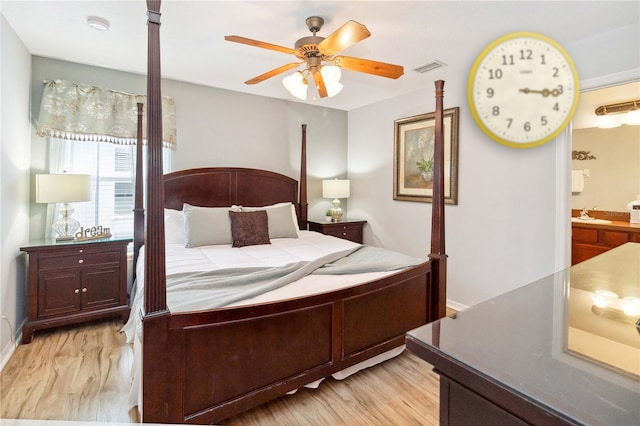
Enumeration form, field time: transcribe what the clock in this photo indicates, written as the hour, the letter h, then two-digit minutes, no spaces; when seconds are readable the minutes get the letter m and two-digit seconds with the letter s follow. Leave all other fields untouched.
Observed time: 3h16
